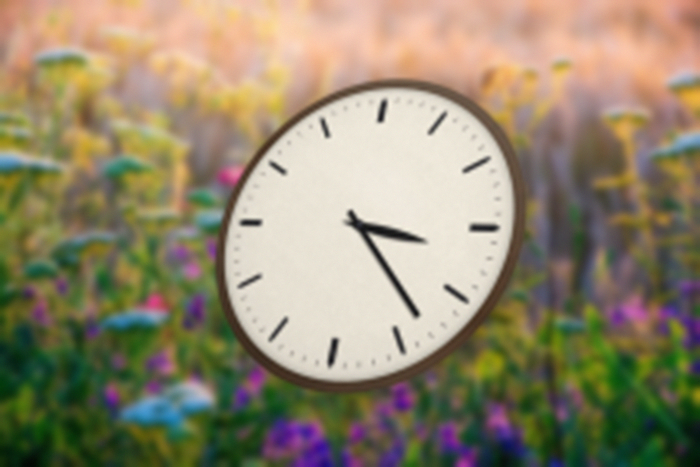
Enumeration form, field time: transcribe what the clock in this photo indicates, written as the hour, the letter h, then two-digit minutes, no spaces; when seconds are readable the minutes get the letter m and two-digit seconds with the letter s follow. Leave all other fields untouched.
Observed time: 3h23
